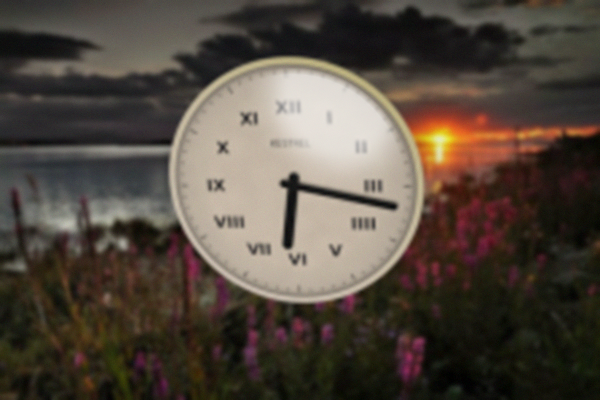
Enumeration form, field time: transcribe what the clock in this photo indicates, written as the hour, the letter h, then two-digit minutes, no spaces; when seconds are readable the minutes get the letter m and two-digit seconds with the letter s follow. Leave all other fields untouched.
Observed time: 6h17
